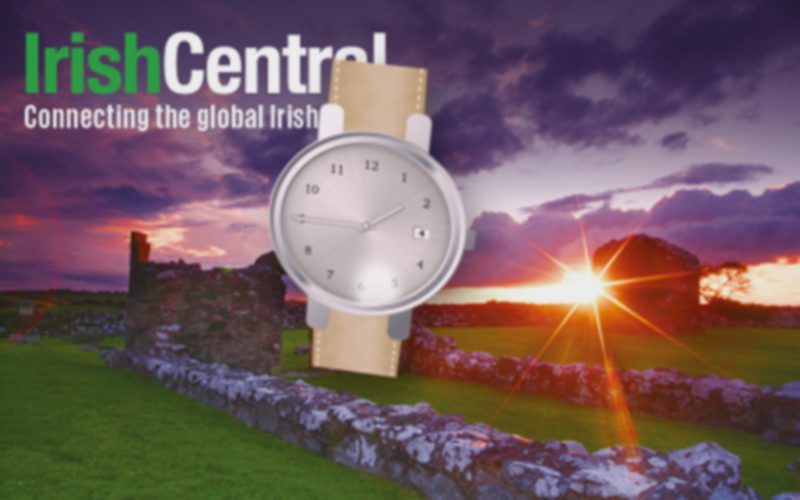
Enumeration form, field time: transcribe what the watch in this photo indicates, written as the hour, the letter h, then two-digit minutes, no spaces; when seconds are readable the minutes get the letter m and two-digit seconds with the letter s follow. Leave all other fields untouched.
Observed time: 1h45
